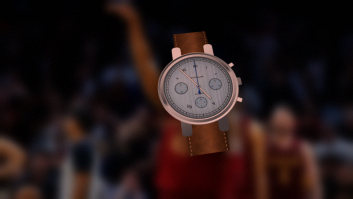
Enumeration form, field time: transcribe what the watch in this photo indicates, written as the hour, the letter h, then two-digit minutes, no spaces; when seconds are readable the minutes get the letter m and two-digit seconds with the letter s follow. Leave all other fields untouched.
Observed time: 4h54
